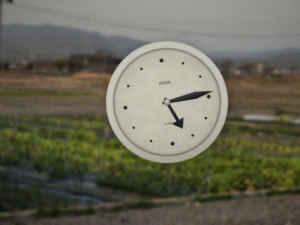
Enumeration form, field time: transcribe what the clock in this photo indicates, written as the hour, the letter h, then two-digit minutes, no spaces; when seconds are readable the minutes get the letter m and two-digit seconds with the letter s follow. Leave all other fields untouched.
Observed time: 5h14
